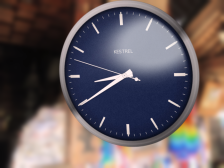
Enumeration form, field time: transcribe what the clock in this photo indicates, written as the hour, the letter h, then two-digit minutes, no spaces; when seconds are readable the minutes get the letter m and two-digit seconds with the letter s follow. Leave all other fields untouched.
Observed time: 8h39m48s
